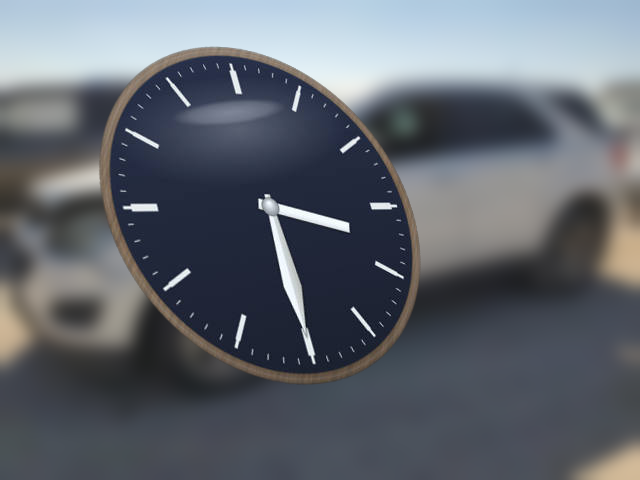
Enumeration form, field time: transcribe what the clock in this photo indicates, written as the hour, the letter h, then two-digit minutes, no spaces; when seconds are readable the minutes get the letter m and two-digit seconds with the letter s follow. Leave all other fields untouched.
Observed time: 3h30
